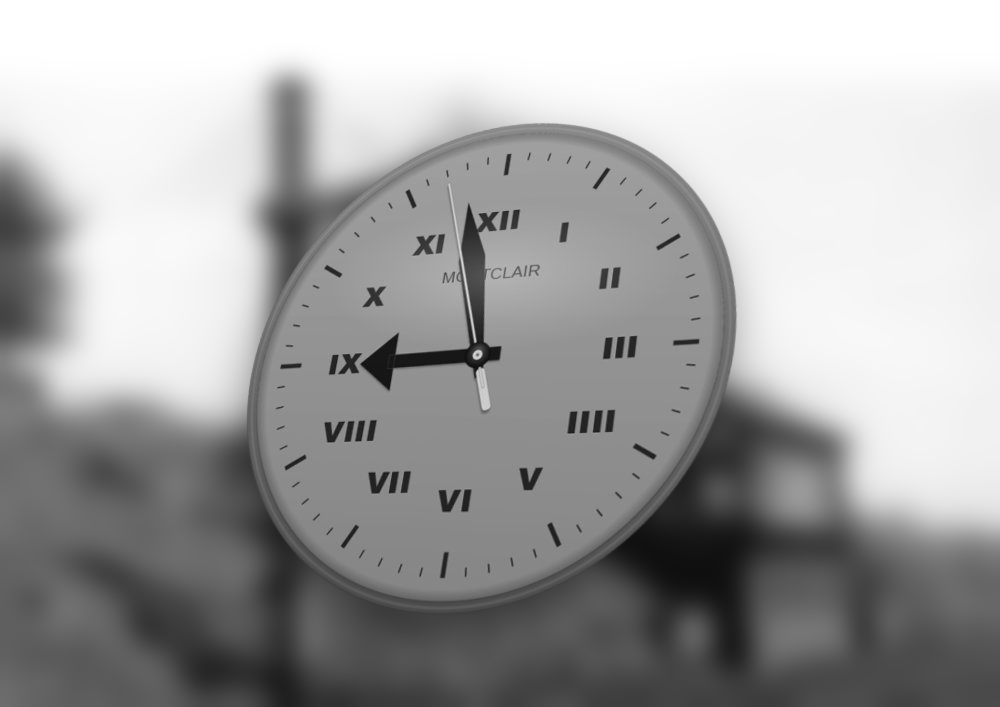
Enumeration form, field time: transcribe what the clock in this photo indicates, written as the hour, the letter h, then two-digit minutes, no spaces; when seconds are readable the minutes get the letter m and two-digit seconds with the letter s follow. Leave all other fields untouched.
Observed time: 8h57m57s
